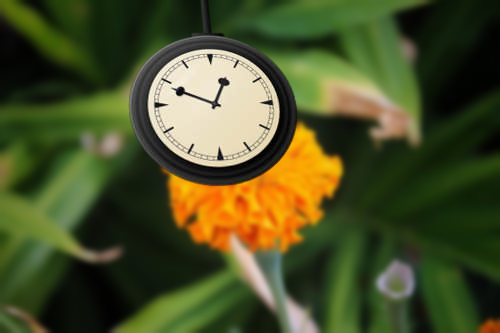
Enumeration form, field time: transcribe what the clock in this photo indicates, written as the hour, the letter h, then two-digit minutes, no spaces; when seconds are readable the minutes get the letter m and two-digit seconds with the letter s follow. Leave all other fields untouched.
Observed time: 12h49
